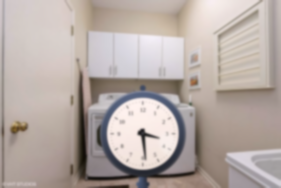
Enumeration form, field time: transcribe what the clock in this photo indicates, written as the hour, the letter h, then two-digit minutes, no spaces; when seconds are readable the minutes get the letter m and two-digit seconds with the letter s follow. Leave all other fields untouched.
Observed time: 3h29
